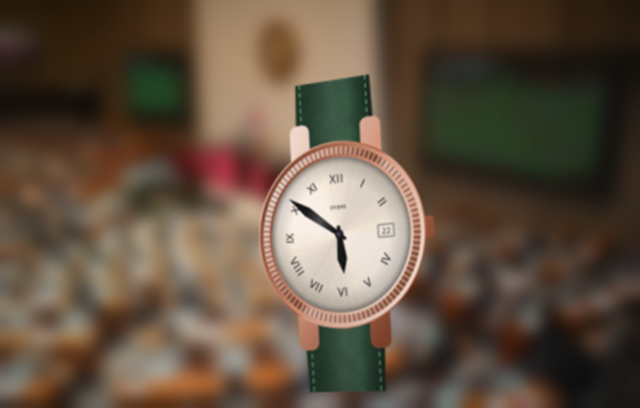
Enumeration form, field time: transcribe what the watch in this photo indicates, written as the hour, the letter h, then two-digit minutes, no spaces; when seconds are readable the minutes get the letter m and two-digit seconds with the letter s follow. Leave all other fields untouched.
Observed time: 5h51
